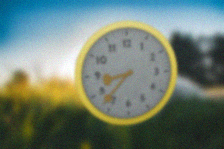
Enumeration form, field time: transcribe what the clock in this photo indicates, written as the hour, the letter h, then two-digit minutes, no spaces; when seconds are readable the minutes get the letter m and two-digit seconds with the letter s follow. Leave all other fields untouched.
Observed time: 8h37
